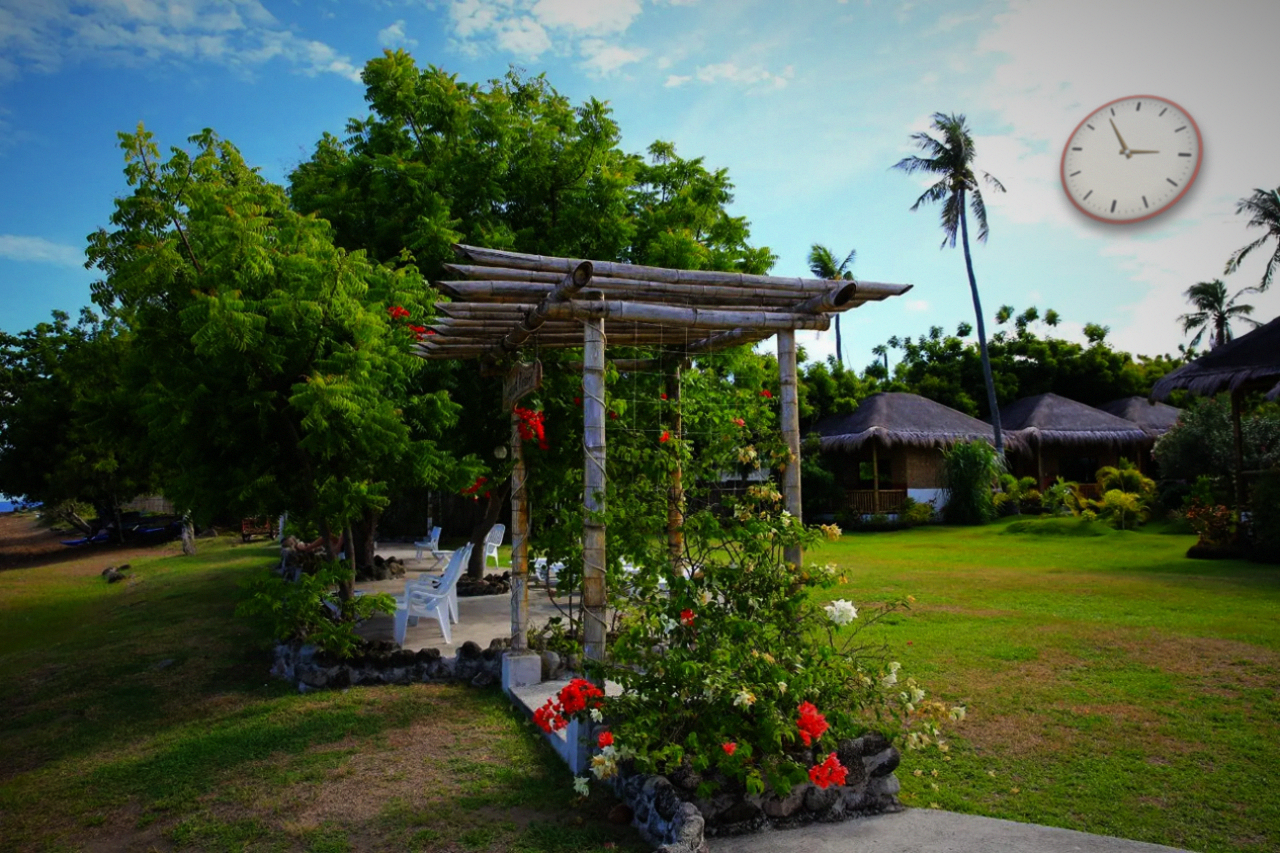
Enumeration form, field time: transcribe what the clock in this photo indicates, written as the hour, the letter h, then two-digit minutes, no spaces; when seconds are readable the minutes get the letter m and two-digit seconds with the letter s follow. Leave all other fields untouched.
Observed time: 2h54
